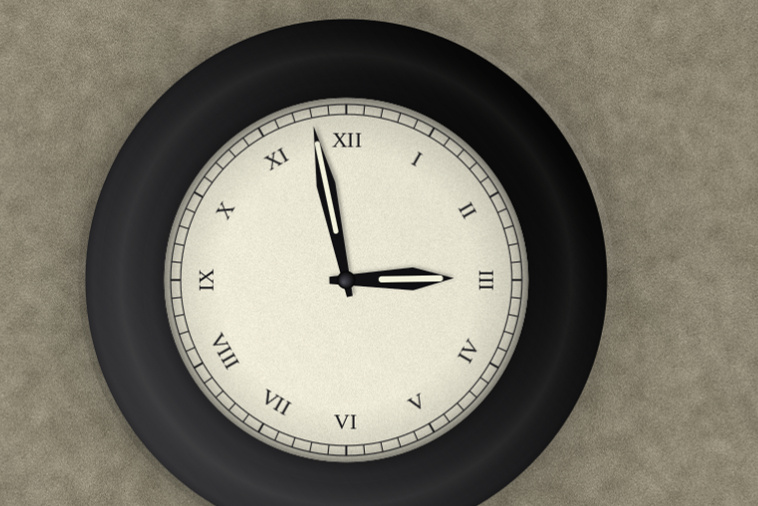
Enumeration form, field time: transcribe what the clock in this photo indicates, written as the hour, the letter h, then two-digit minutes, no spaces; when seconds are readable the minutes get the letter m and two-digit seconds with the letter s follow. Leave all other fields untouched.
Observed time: 2h58
